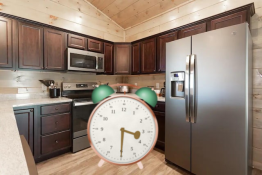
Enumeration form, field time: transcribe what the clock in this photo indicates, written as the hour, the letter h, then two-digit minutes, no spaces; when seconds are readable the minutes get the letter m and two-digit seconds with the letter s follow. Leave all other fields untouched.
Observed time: 3h30
